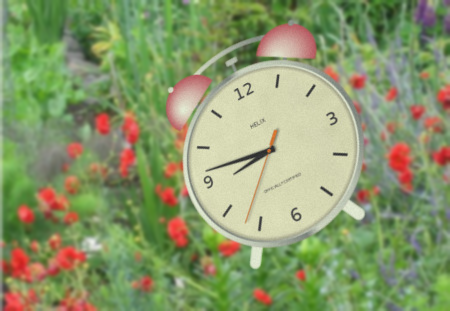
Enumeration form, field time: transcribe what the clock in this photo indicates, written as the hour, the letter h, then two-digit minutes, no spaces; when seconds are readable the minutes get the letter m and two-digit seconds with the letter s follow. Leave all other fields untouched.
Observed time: 8h46m37s
